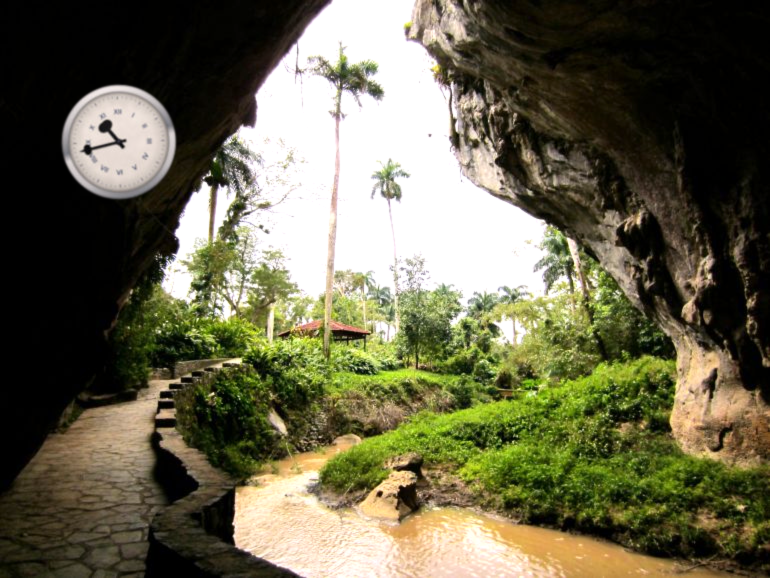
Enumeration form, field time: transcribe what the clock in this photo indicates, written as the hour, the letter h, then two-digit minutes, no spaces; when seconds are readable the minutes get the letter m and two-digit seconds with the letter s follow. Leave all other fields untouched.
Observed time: 10h43
